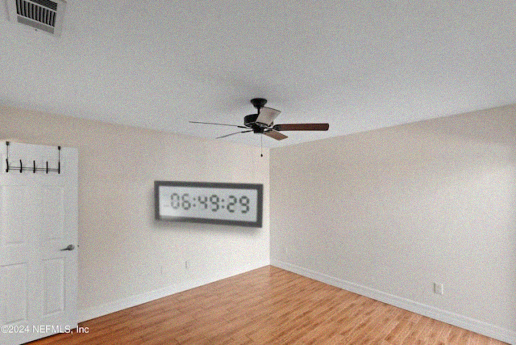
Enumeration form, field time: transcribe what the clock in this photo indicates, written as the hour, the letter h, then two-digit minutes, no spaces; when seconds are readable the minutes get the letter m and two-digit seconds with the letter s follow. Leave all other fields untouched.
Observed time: 6h49m29s
